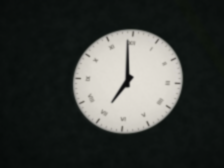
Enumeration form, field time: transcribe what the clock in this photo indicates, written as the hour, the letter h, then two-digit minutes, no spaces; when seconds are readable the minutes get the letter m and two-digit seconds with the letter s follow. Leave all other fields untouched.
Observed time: 6h59
